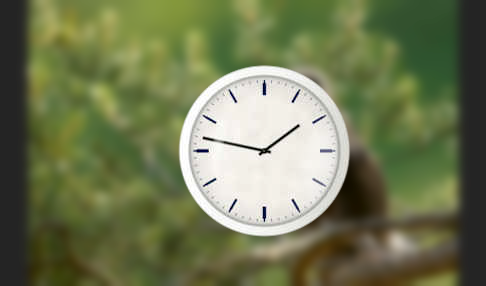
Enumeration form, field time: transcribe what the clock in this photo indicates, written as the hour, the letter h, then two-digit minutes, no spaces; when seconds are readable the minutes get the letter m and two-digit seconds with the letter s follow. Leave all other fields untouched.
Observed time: 1h47
